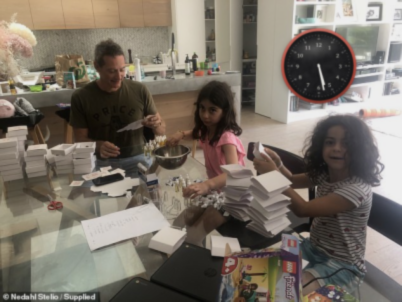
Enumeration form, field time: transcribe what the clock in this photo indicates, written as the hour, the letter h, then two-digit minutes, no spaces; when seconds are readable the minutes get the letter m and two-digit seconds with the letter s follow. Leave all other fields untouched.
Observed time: 5h28
